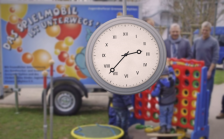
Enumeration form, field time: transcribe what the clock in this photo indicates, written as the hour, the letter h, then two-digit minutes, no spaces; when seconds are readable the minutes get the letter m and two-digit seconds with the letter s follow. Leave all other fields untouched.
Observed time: 2h37
